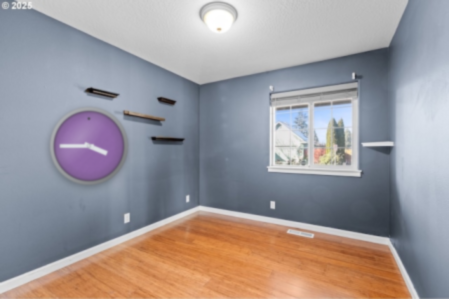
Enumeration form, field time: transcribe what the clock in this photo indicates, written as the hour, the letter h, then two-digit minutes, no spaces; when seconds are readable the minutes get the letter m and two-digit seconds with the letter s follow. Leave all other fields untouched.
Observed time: 3h45
